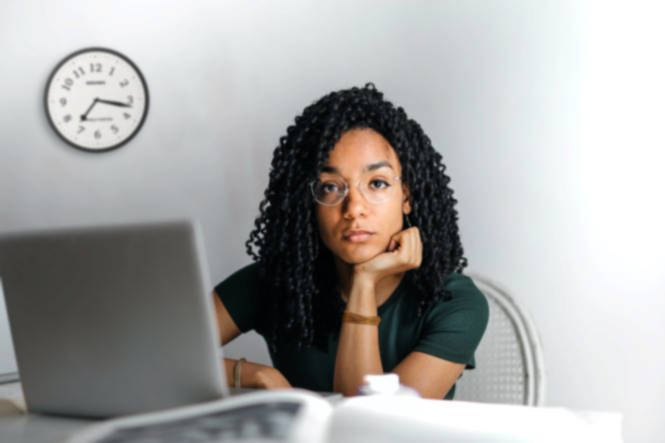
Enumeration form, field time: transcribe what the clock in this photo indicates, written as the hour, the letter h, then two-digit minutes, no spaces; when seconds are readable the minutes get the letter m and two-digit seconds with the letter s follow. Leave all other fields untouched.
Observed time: 7h17
